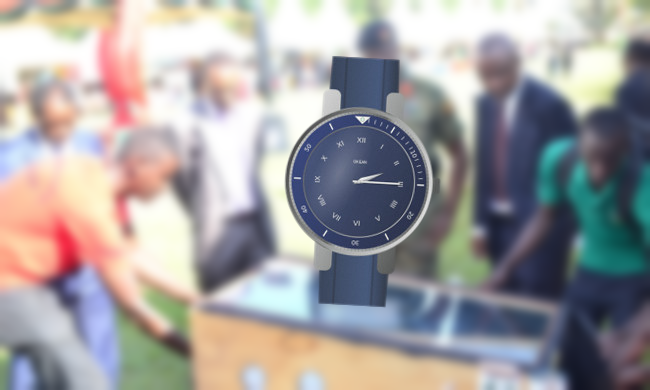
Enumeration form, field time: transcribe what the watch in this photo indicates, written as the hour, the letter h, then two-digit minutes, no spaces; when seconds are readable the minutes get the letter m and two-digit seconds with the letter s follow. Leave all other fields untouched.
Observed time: 2h15
